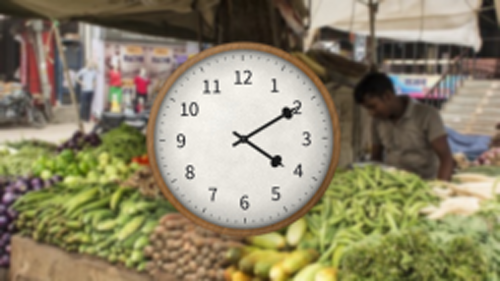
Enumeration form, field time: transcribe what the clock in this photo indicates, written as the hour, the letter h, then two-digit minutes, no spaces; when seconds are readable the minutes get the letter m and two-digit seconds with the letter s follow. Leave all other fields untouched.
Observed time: 4h10
